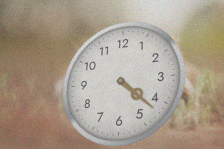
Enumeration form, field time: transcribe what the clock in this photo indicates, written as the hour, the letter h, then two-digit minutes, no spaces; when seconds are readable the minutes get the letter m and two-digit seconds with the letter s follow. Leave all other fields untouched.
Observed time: 4h22
